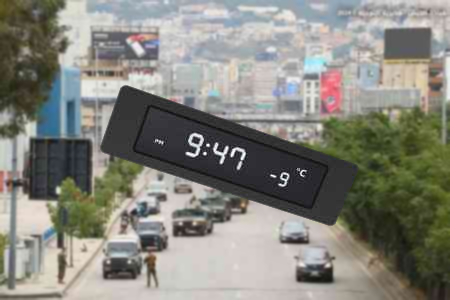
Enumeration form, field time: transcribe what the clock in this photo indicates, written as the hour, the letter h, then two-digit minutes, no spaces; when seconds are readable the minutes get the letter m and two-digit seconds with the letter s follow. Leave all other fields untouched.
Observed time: 9h47
